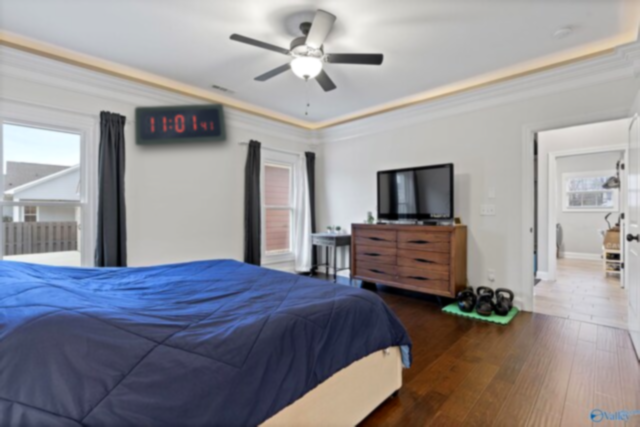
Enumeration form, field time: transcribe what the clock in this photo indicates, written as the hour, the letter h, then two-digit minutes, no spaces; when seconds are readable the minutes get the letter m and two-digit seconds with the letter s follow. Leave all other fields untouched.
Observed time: 11h01
